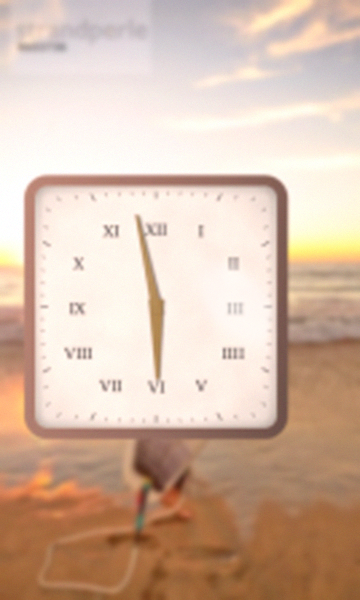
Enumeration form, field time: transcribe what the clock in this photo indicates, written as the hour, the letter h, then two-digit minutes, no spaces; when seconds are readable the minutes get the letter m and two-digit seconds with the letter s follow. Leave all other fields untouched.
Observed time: 5h58
